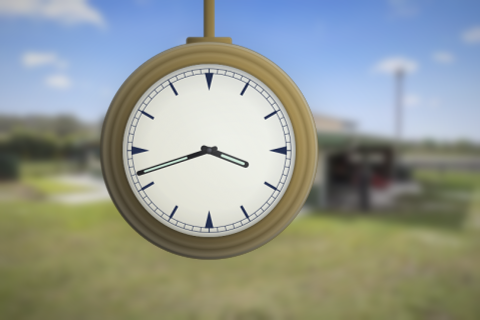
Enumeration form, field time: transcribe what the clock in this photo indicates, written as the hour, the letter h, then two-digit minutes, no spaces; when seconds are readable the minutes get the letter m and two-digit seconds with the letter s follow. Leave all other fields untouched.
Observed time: 3h42
